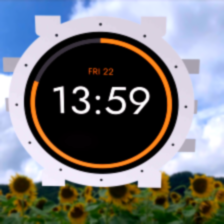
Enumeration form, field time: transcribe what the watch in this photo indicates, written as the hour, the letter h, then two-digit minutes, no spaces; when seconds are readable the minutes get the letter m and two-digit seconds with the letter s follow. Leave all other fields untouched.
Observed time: 13h59
